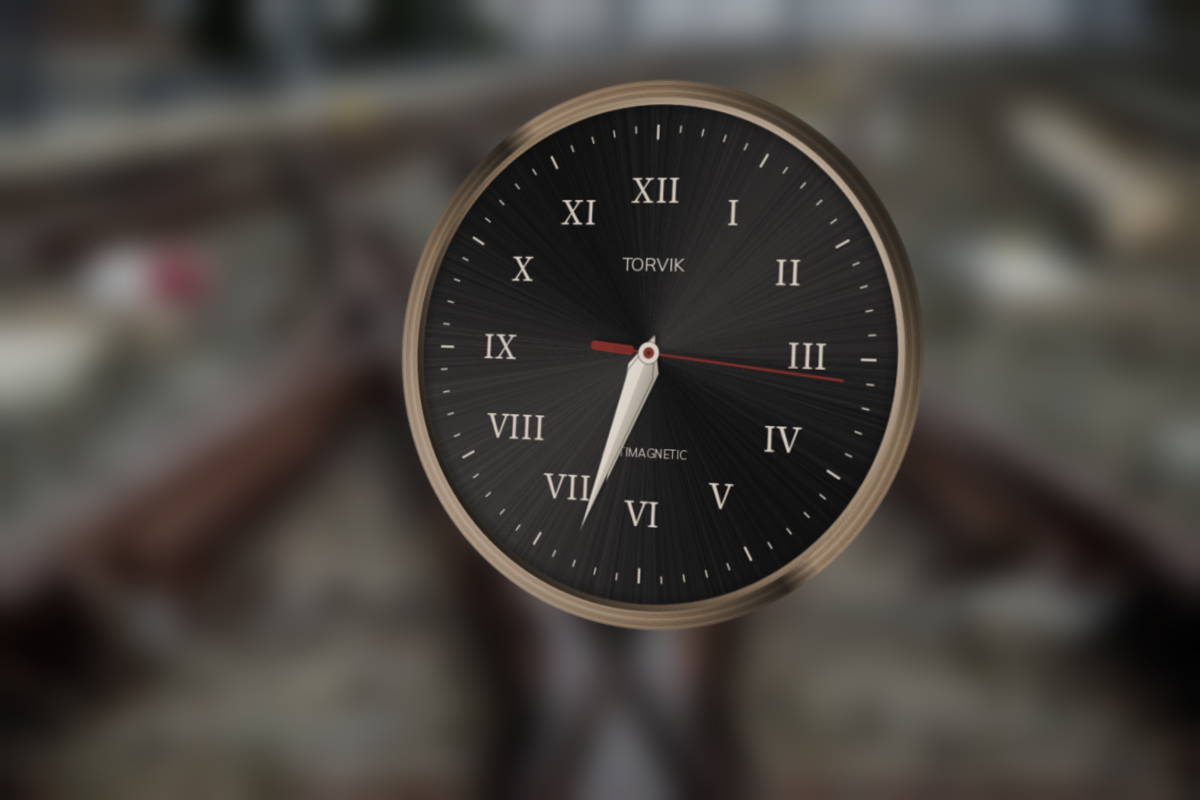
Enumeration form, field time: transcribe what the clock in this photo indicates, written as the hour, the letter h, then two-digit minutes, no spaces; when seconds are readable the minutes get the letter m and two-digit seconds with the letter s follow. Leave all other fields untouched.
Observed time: 6h33m16s
